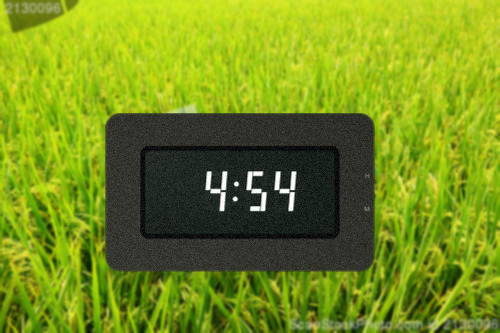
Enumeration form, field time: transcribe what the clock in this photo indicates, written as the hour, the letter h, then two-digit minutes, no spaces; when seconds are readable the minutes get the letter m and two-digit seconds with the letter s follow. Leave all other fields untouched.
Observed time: 4h54
